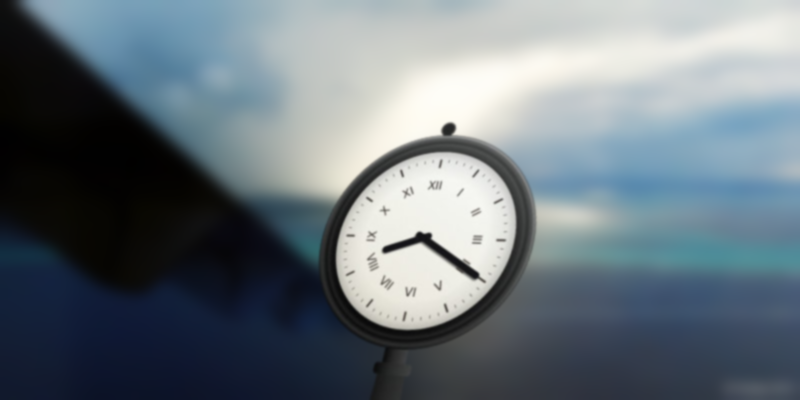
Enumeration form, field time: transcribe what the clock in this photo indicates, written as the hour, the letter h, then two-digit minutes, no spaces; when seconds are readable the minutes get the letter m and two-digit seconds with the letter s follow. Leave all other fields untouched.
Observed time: 8h20
